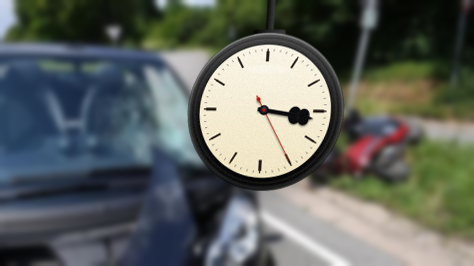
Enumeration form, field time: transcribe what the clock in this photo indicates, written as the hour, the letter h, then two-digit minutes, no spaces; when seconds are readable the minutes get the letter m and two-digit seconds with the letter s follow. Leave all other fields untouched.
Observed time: 3h16m25s
